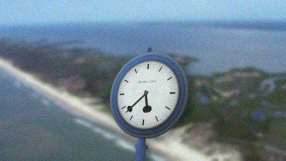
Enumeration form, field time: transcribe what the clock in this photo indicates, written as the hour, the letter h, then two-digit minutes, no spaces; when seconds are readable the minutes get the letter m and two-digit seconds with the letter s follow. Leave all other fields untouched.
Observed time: 5h38
